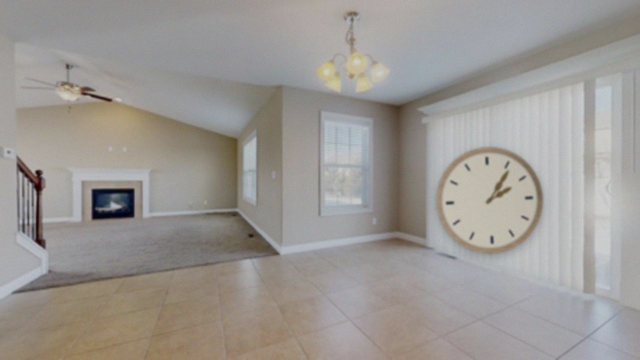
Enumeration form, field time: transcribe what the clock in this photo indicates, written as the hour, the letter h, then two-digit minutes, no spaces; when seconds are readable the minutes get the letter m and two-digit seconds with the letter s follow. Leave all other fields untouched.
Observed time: 2h06
